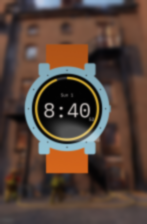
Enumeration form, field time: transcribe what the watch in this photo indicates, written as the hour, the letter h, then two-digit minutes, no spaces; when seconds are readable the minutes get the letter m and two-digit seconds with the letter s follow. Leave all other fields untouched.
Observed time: 8h40
